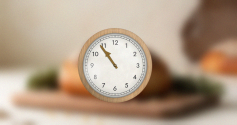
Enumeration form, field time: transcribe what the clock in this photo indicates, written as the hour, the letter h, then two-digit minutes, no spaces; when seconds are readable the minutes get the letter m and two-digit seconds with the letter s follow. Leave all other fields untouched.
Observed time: 10h54
